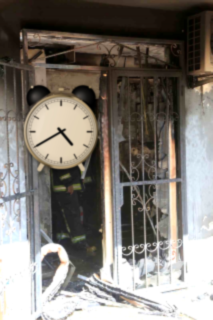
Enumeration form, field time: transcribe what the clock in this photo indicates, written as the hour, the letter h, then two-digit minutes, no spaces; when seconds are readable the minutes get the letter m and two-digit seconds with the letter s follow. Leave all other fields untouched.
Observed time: 4h40
